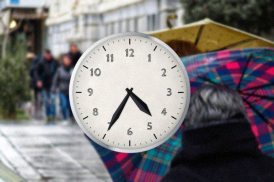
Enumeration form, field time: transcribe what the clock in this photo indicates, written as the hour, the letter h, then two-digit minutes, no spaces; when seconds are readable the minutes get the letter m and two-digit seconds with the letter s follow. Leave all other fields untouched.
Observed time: 4h35
